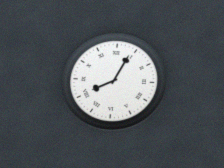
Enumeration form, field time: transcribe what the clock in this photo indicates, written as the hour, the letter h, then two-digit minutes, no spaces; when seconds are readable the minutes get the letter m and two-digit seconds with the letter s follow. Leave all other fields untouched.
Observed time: 8h04
